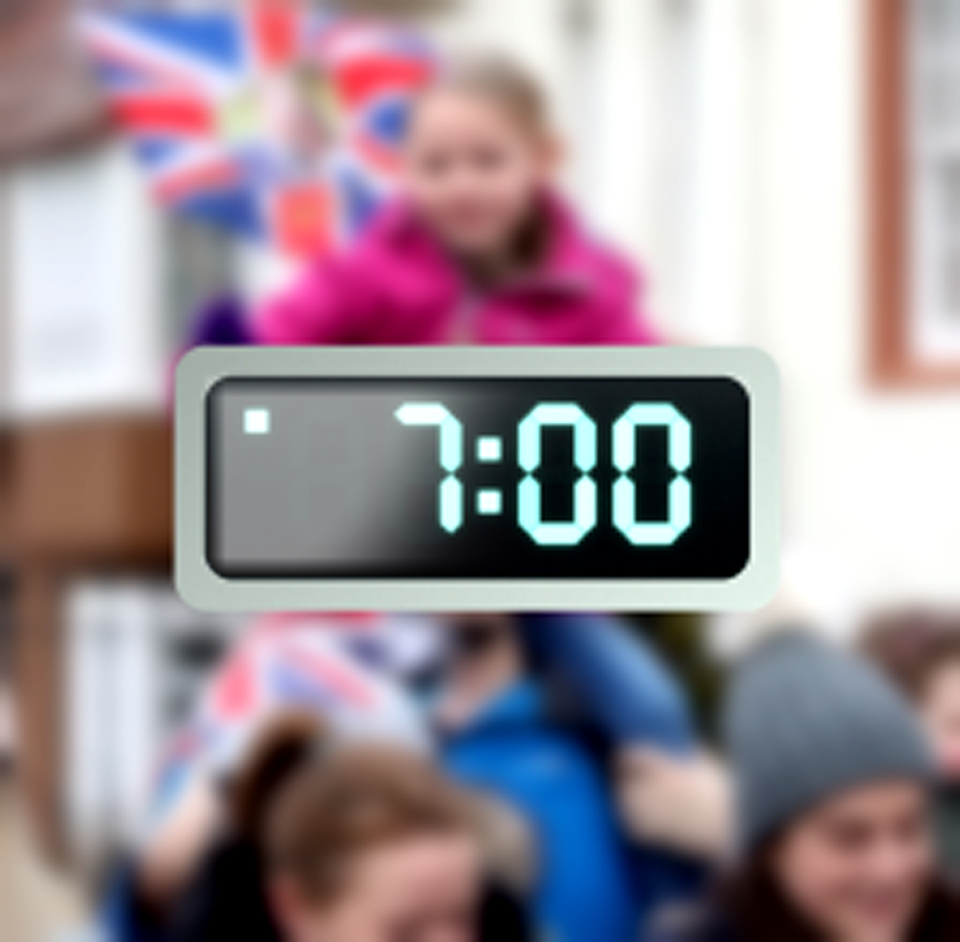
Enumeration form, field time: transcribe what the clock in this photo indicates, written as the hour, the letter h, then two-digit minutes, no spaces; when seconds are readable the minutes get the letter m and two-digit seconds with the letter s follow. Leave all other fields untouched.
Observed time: 7h00
